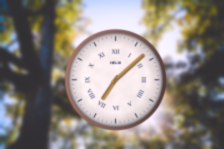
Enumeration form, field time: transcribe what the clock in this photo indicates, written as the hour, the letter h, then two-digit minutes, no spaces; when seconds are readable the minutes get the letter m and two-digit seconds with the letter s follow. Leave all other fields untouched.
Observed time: 7h08
